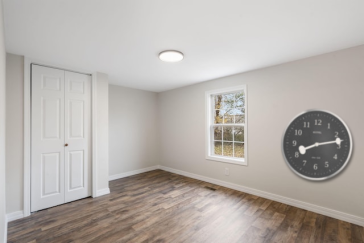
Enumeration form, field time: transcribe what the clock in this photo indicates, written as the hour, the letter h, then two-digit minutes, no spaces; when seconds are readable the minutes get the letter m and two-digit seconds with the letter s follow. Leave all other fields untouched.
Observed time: 8h13
